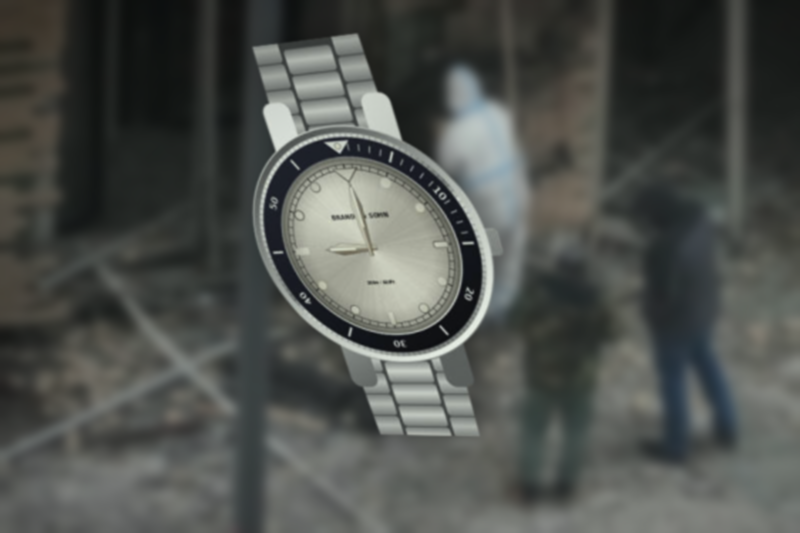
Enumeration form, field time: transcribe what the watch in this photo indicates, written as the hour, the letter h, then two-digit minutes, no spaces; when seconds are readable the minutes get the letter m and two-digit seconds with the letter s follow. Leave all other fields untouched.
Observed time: 9h00
